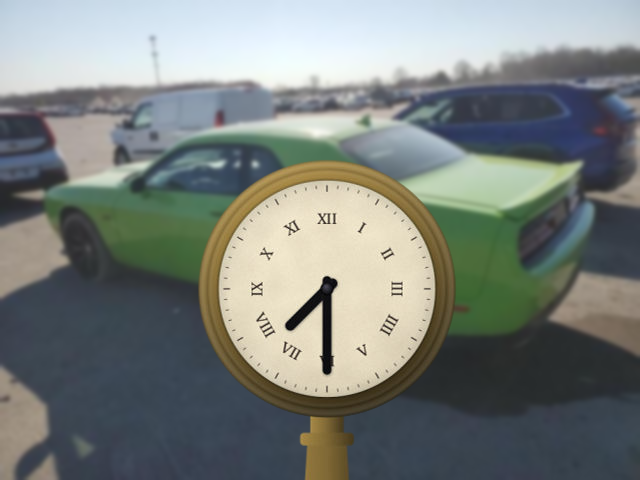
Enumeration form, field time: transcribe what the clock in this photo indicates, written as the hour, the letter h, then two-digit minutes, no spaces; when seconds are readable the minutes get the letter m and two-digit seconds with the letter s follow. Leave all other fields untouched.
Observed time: 7h30
